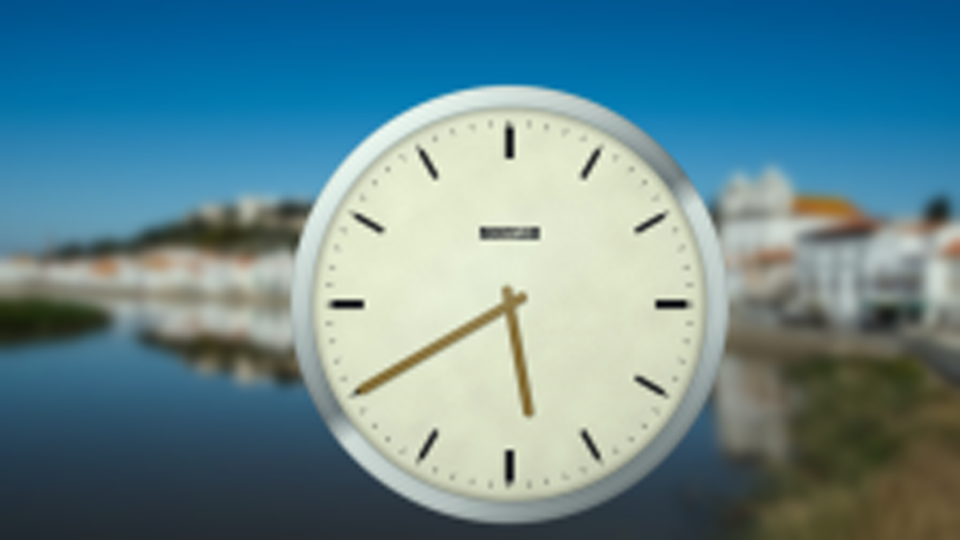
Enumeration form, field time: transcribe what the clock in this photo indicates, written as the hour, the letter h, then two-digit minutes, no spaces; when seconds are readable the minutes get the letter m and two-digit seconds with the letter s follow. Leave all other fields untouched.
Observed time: 5h40
